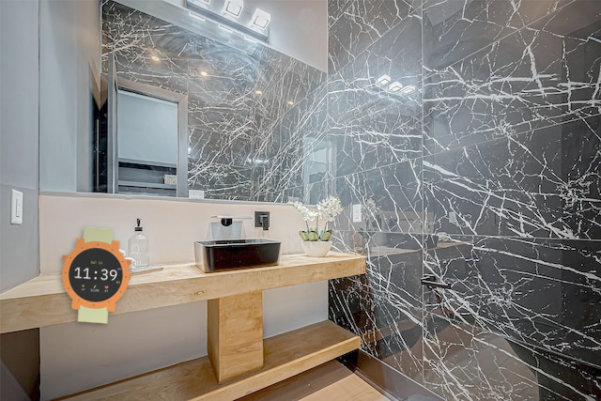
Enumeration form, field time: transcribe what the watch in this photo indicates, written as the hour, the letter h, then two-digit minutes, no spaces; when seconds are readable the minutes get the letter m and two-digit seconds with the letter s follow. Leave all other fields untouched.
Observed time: 11h39
